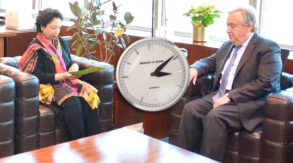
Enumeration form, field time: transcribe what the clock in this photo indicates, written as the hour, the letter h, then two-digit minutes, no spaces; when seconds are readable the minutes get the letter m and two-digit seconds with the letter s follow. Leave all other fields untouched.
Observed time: 3h09
